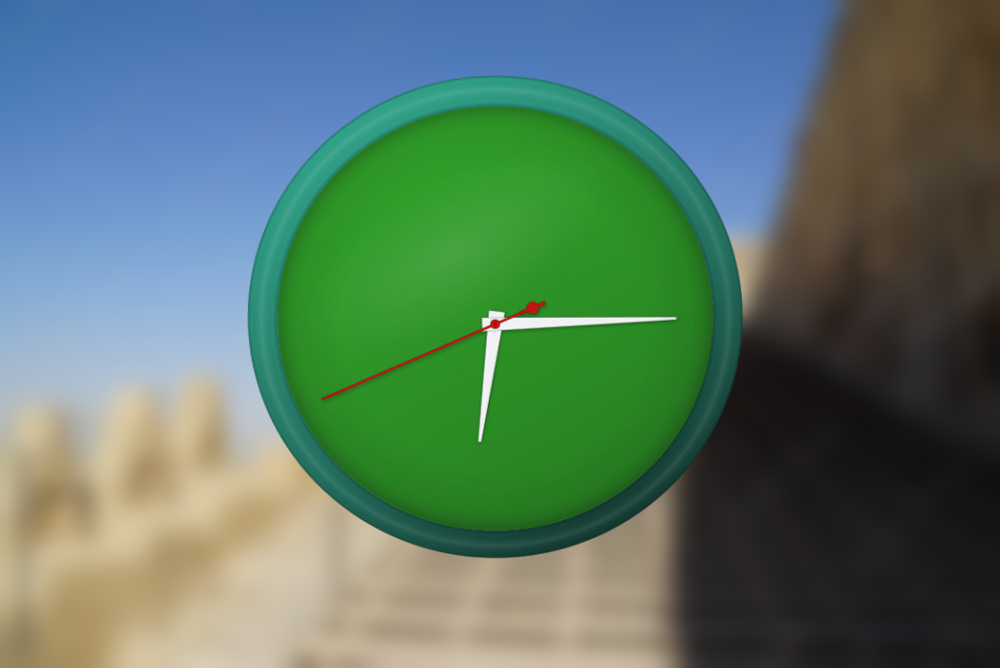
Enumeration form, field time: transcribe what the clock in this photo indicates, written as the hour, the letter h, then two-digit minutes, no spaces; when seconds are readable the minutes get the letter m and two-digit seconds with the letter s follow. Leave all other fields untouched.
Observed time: 6h14m41s
